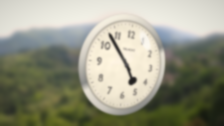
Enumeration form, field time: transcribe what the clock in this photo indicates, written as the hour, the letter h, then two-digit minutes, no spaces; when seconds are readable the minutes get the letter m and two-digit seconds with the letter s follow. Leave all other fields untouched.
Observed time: 4h53
